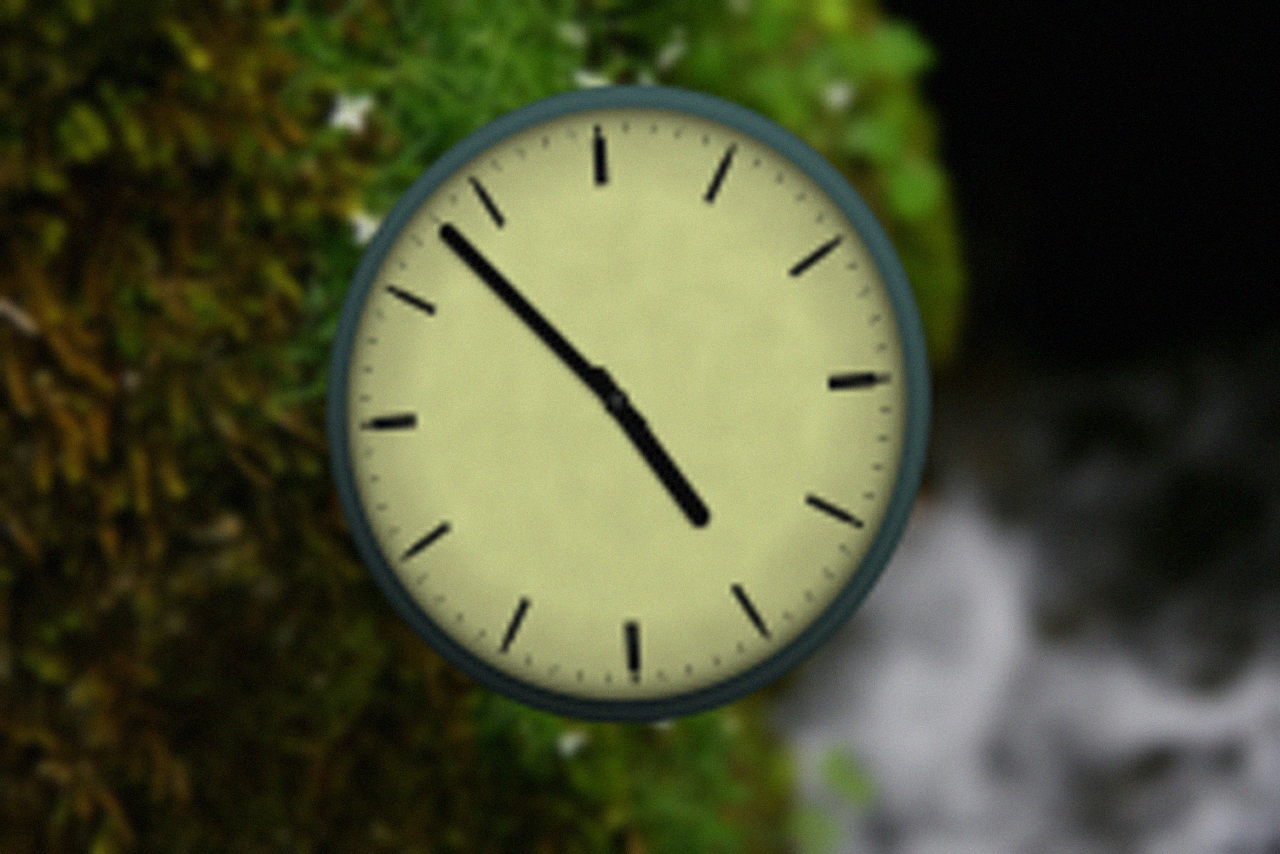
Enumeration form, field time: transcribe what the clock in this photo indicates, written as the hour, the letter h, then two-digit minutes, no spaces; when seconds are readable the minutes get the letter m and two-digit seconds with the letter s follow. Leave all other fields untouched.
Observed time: 4h53
